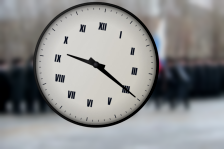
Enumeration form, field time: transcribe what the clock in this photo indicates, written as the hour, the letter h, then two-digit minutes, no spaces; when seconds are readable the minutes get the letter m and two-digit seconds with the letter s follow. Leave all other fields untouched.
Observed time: 9h20
